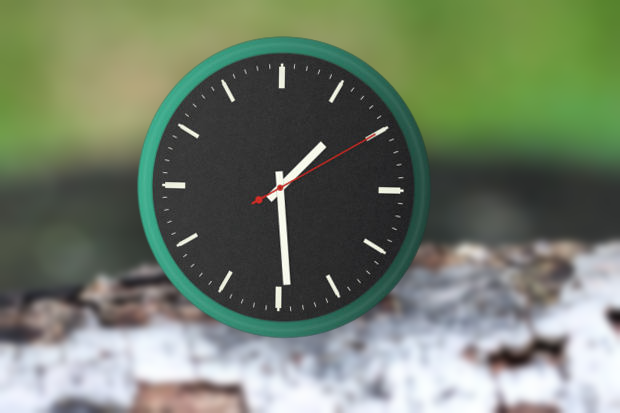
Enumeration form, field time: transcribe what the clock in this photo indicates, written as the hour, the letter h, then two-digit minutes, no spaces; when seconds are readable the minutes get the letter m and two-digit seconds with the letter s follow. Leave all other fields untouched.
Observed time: 1h29m10s
